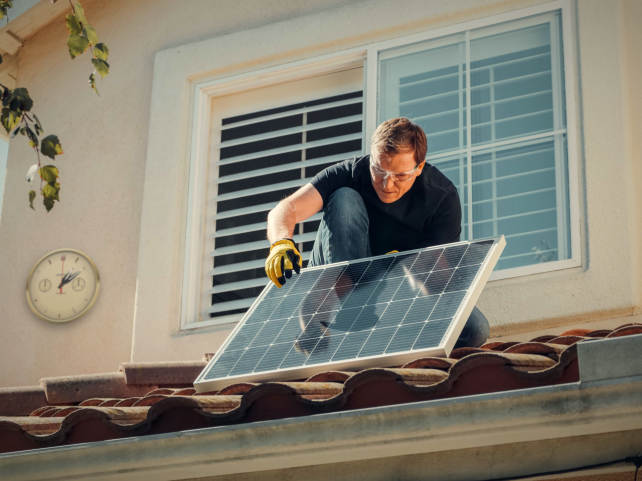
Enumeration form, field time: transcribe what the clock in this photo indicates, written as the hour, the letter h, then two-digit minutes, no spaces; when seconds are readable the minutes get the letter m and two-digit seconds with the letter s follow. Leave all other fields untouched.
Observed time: 1h09
